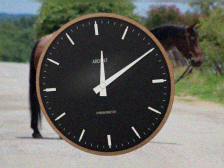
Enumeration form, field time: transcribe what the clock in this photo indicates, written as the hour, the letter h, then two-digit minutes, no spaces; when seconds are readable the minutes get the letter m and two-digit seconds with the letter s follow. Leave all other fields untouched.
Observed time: 12h10
